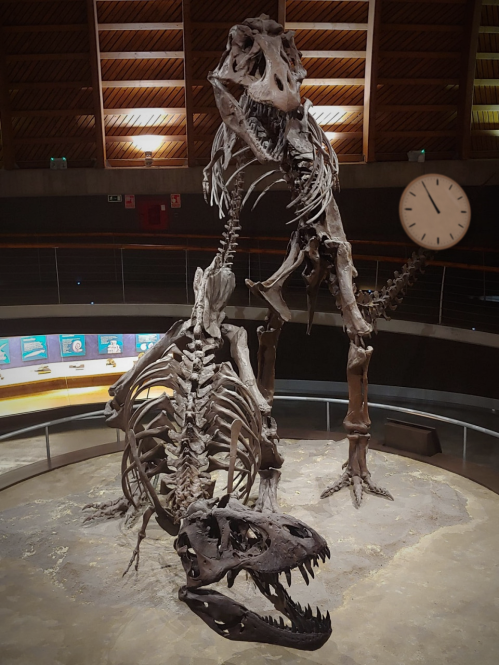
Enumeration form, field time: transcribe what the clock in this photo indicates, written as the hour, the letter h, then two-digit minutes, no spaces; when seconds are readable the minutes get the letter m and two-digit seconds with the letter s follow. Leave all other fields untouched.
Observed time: 10h55
